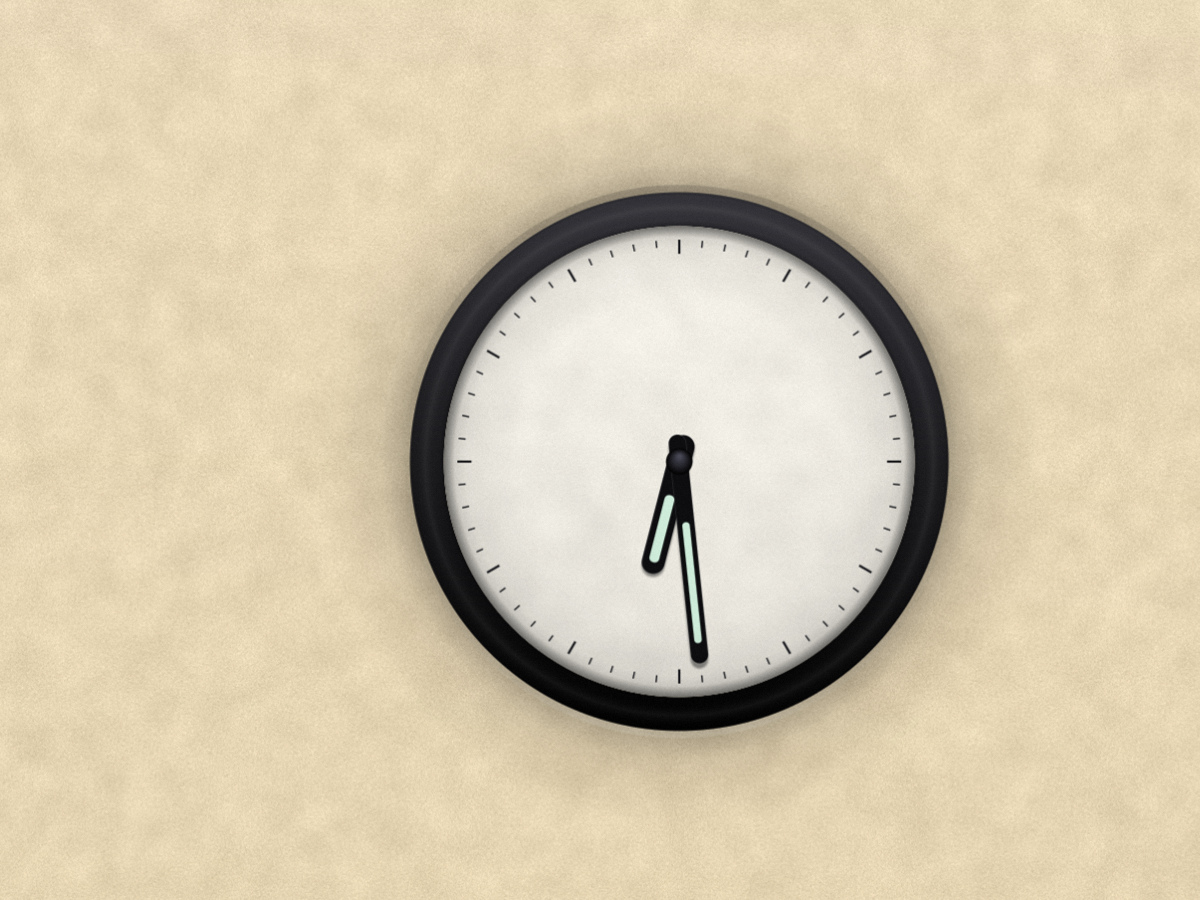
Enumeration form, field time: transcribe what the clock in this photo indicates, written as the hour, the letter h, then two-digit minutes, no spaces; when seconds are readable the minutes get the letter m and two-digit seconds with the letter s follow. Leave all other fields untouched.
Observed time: 6h29
